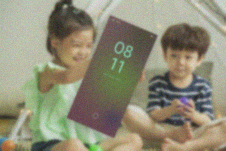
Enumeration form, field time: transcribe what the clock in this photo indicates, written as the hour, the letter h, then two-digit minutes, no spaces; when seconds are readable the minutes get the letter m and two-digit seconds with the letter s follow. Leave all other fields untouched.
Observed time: 8h11
